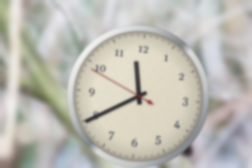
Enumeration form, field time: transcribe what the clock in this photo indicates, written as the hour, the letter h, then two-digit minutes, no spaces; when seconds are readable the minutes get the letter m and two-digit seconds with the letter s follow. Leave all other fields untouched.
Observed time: 11h39m49s
